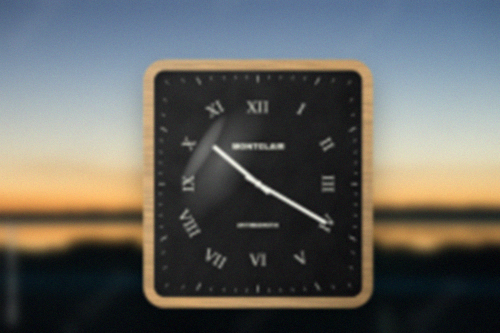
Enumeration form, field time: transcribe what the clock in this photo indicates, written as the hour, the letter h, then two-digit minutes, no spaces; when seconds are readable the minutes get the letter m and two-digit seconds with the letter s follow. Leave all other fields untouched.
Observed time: 10h20
